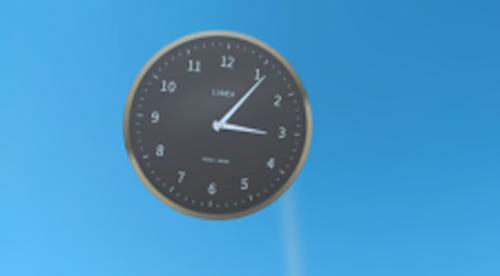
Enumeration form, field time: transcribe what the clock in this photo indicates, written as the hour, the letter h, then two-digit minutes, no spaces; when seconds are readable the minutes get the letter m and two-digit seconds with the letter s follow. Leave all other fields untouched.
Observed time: 3h06
